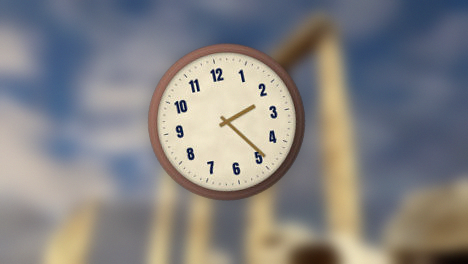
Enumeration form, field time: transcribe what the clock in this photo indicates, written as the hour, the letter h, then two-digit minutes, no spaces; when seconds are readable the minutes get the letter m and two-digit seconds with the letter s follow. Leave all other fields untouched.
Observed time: 2h24
